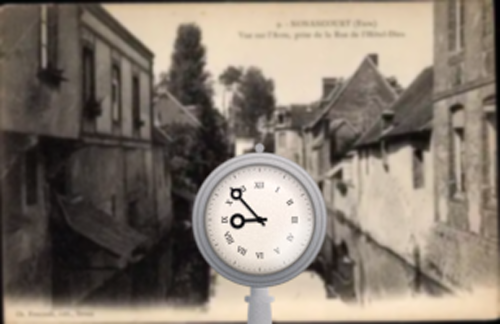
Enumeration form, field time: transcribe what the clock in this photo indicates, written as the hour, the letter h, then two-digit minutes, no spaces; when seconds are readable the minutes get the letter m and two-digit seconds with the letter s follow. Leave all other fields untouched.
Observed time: 8h53
